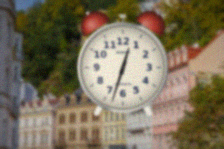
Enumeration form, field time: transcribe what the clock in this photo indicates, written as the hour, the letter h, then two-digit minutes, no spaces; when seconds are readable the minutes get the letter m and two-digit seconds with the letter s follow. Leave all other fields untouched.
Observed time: 12h33
